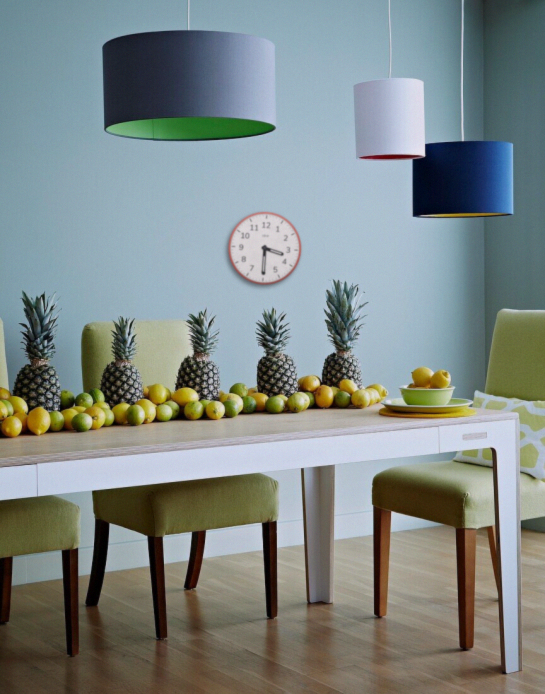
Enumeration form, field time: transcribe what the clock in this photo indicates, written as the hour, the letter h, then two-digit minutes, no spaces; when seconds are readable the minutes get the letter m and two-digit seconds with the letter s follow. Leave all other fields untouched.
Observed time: 3h30
